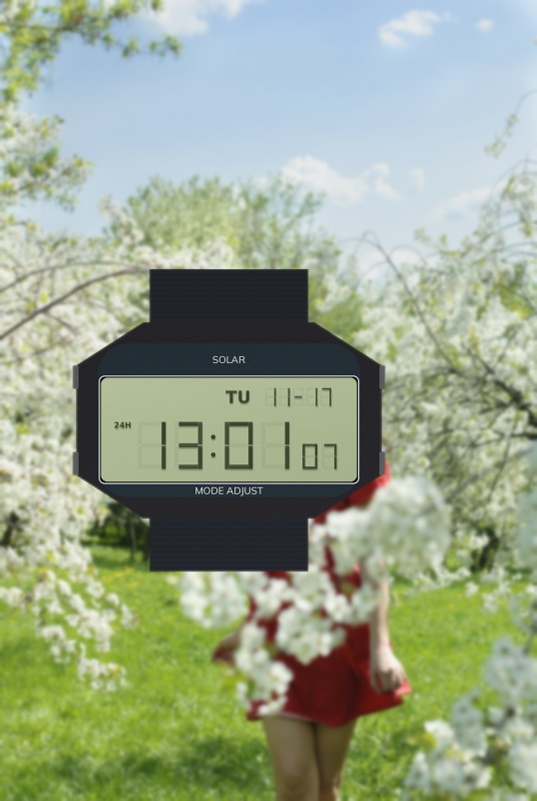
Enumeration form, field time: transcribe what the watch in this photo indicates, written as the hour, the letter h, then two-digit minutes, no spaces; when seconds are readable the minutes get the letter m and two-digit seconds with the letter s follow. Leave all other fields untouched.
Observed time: 13h01m07s
